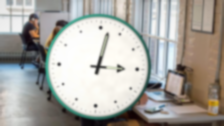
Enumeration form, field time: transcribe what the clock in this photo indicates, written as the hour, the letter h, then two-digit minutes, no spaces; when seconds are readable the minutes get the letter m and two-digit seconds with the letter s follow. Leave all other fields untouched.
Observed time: 3h02
